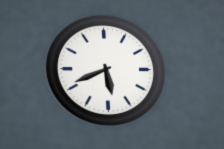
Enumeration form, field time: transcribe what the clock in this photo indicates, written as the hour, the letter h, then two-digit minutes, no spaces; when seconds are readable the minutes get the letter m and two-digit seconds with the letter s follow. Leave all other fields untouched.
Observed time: 5h41
